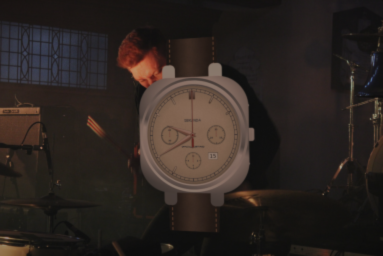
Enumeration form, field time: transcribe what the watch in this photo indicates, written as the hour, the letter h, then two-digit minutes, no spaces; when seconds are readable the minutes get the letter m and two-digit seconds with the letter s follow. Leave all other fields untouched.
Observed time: 9h40
